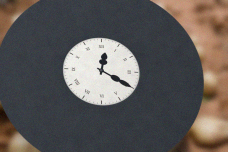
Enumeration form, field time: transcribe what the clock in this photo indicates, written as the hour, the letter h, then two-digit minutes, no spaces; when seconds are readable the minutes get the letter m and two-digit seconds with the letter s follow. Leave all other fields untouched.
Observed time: 12h20
